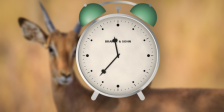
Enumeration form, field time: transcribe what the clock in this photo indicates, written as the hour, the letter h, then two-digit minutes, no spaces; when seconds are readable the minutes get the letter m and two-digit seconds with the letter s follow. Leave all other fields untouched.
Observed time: 11h37
